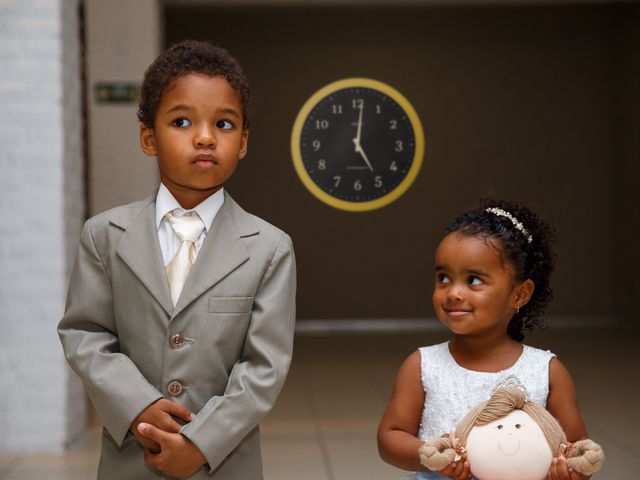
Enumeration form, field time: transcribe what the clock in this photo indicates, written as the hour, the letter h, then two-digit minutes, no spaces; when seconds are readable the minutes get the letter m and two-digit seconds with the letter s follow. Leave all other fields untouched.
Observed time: 5h01
